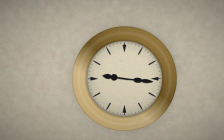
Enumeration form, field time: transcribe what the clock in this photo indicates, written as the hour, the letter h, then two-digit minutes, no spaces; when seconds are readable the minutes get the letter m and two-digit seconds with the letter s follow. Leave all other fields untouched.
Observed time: 9h16
